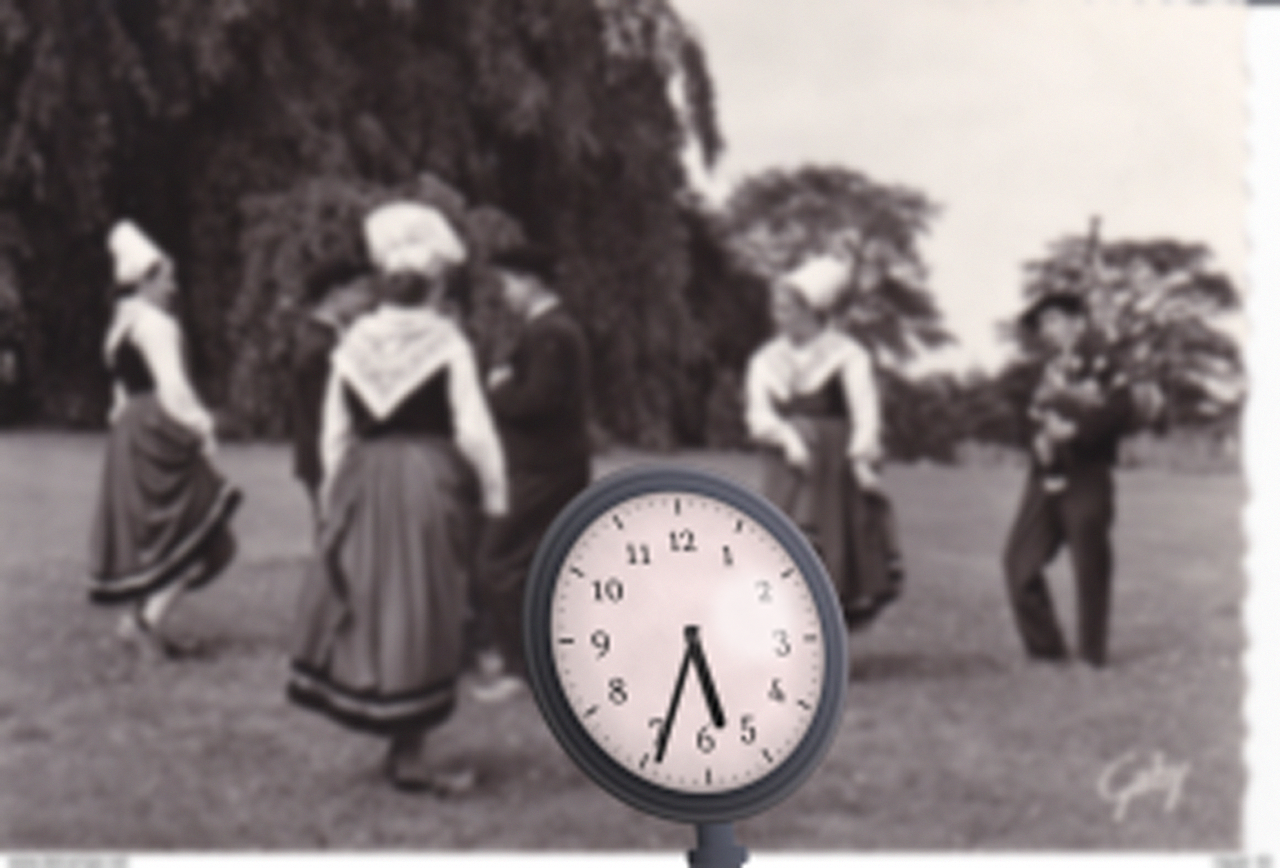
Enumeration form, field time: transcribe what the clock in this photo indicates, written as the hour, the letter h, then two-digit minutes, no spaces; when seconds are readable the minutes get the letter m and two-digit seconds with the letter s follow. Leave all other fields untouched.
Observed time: 5h34
